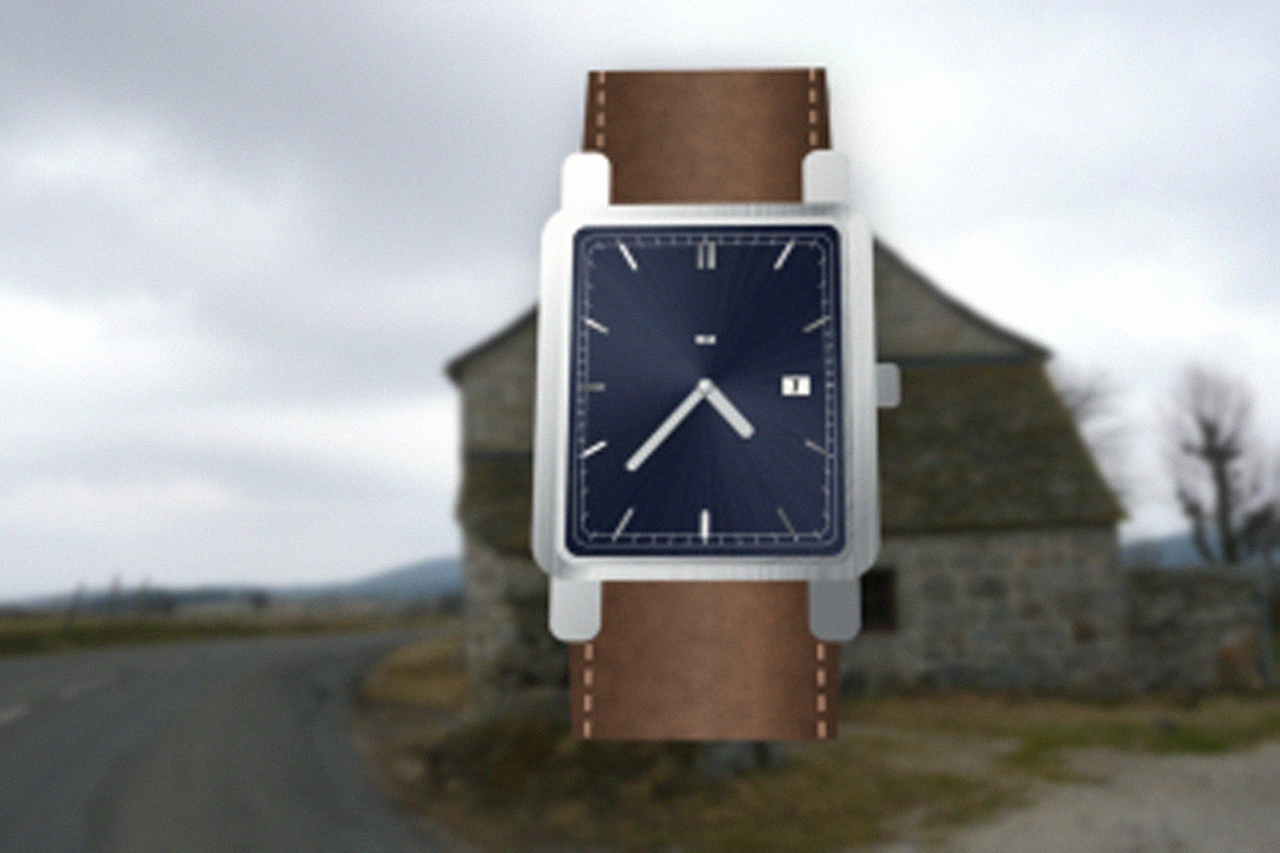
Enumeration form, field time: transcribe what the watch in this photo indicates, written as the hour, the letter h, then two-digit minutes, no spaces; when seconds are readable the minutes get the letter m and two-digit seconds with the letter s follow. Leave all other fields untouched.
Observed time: 4h37
